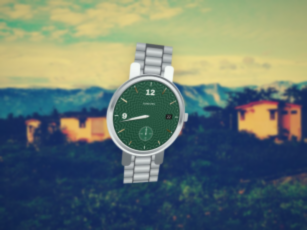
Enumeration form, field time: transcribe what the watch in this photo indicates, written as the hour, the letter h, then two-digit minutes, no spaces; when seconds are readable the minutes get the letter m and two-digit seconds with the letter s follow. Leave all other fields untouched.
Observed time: 8h43
